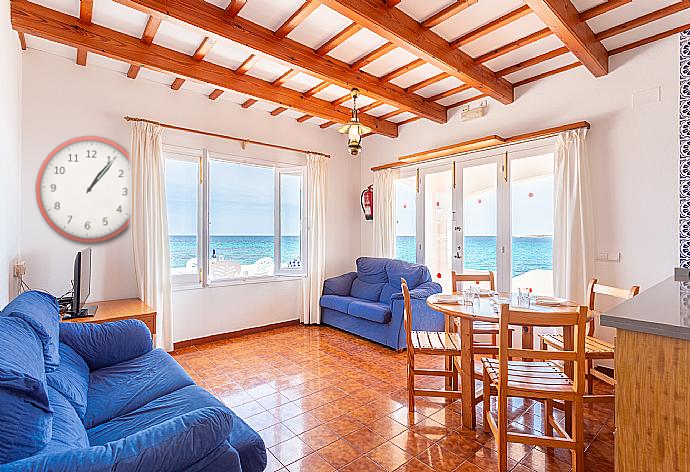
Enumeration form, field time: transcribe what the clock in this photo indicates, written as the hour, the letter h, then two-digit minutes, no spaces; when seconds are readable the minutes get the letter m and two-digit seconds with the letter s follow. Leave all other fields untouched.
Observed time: 1h06
